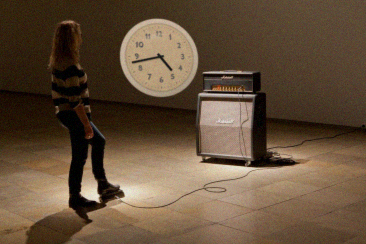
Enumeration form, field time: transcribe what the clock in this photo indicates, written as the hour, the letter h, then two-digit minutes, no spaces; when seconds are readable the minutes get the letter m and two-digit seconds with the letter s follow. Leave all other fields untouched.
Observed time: 4h43
